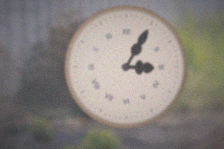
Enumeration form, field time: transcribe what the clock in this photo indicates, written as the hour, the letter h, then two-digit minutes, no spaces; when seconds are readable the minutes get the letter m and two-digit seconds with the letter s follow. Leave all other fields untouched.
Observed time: 3h05
